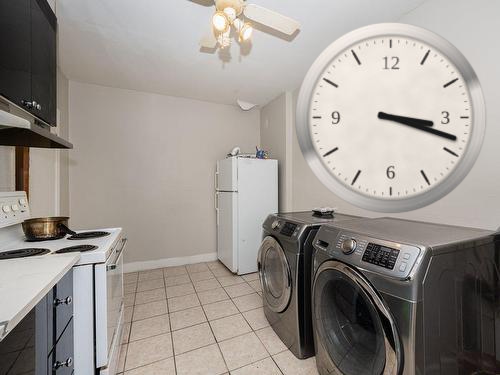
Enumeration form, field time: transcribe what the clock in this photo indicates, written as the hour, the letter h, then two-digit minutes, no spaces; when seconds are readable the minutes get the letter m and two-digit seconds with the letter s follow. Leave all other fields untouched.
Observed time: 3h18
